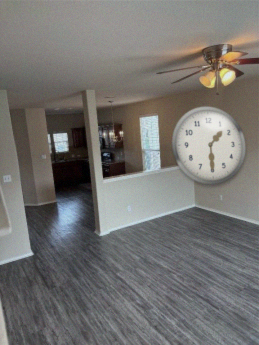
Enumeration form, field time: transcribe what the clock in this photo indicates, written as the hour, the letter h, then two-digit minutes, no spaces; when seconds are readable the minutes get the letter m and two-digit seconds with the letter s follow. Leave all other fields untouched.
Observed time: 1h30
